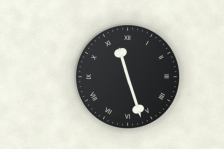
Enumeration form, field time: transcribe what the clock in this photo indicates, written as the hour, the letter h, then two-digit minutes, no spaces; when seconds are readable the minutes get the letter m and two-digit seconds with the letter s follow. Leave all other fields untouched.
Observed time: 11h27
